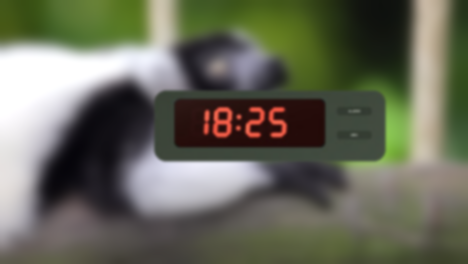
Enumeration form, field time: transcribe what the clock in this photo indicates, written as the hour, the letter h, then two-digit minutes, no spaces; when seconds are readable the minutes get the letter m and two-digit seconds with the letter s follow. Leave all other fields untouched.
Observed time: 18h25
